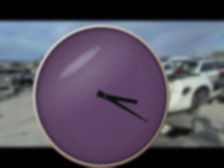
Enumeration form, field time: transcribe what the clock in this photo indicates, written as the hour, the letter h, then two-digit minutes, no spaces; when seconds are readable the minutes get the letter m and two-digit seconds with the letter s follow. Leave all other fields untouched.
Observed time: 3h20
